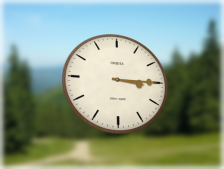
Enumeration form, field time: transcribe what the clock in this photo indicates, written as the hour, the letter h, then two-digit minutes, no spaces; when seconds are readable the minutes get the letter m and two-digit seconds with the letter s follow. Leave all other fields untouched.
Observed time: 3h15
